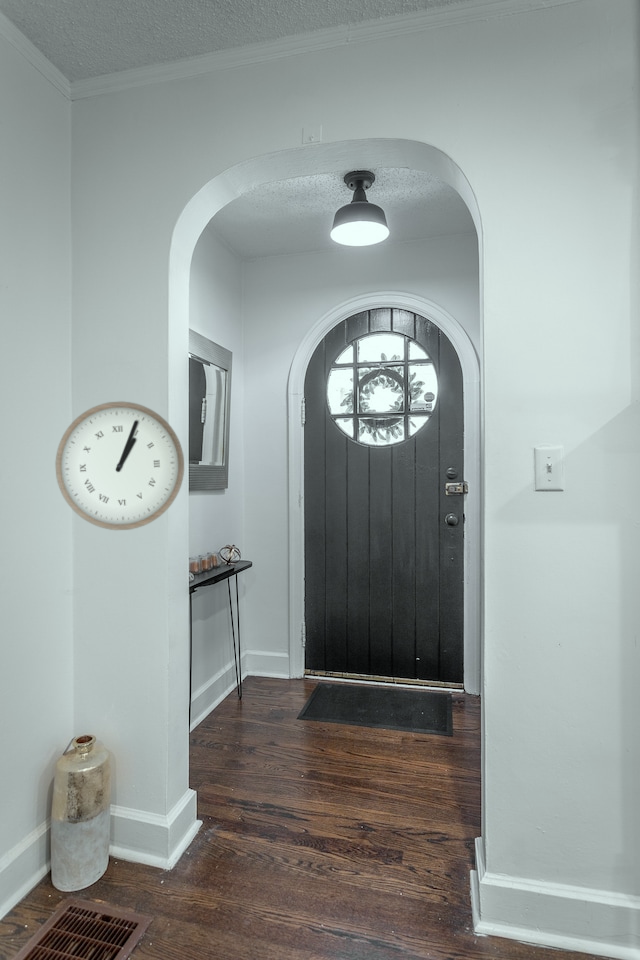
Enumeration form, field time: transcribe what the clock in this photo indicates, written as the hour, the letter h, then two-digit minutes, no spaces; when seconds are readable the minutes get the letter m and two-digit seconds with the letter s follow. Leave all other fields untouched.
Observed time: 1h04
